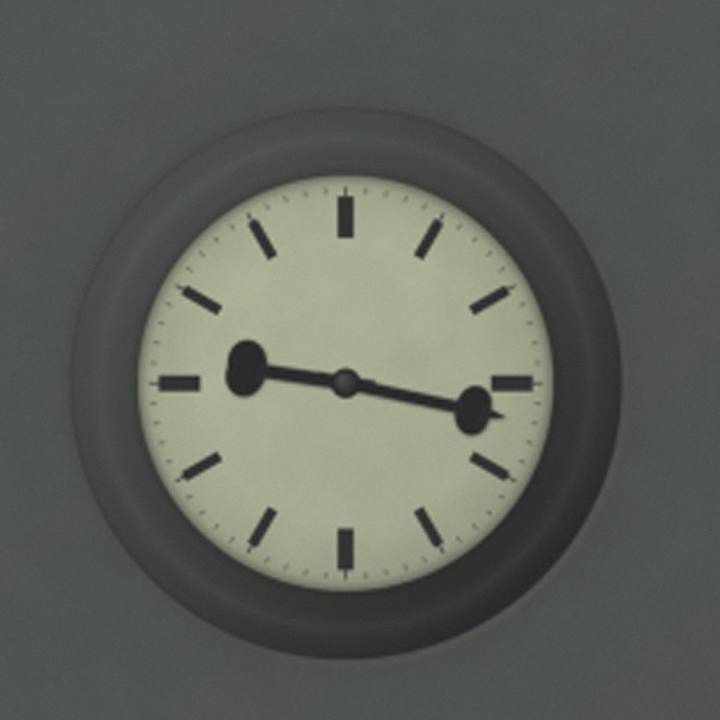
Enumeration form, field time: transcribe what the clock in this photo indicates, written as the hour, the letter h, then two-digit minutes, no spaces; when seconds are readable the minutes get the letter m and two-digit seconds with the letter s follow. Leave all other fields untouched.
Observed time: 9h17
